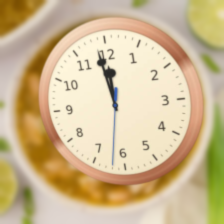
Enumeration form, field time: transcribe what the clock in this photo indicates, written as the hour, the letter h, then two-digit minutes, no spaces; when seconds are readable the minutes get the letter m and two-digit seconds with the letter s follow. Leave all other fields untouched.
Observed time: 11h58m32s
